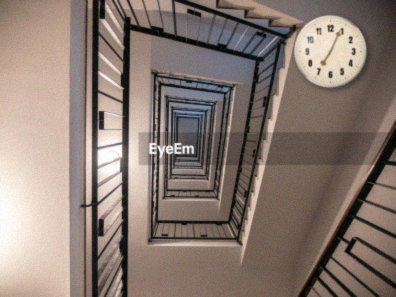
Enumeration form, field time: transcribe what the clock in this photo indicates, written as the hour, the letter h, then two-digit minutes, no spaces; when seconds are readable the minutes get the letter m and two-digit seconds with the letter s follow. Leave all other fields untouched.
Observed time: 7h04
